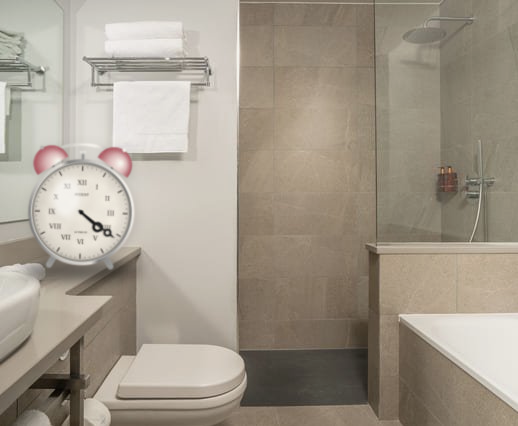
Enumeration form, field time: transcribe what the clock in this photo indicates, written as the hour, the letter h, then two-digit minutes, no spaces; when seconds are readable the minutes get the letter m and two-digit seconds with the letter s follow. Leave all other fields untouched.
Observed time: 4h21
